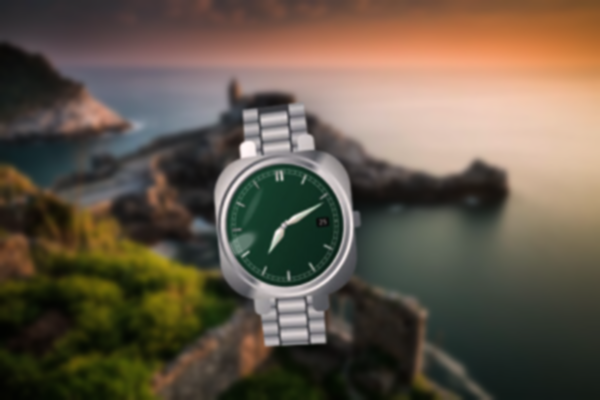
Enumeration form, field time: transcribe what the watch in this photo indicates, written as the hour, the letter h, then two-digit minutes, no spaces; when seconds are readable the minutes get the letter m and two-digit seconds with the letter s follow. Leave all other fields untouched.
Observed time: 7h11
